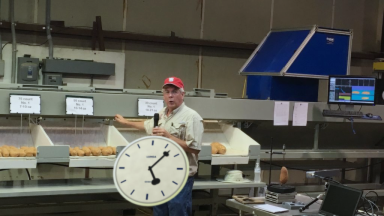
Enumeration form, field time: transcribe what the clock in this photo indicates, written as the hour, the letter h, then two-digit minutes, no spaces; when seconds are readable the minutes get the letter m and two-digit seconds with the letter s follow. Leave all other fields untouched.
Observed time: 5h07
